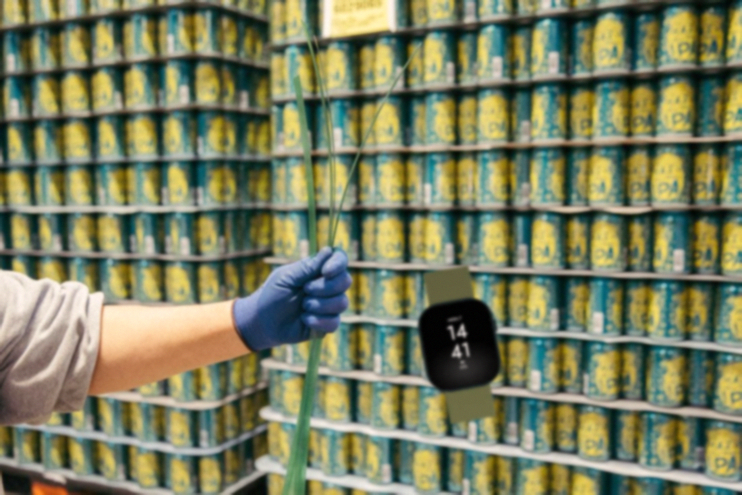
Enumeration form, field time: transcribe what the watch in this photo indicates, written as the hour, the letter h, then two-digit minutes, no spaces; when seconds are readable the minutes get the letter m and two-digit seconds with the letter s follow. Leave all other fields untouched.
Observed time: 14h41
